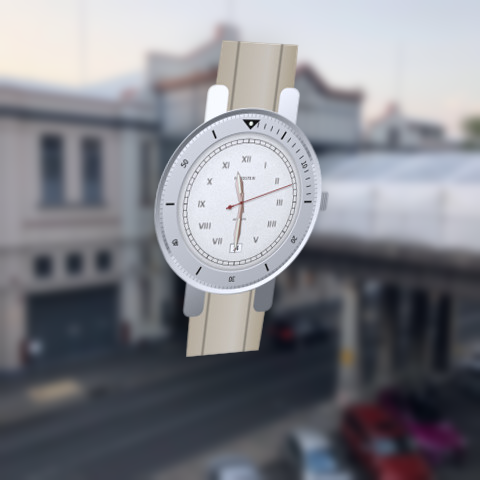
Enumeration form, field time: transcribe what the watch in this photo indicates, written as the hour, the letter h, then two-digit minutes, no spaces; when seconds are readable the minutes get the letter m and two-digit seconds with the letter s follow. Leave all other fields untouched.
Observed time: 11h30m12s
